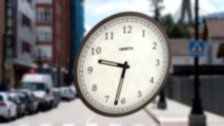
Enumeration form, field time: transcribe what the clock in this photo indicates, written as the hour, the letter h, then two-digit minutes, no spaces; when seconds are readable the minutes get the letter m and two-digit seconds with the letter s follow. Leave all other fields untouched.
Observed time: 9h32
